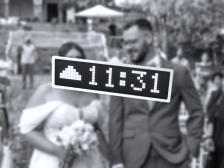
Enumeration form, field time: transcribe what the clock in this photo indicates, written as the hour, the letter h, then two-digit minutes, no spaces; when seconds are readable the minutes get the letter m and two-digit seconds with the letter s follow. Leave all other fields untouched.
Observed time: 11h31
